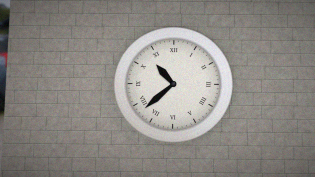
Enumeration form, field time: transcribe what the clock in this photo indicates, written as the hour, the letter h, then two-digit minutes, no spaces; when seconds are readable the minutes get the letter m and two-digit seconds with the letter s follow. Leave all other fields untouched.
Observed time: 10h38
